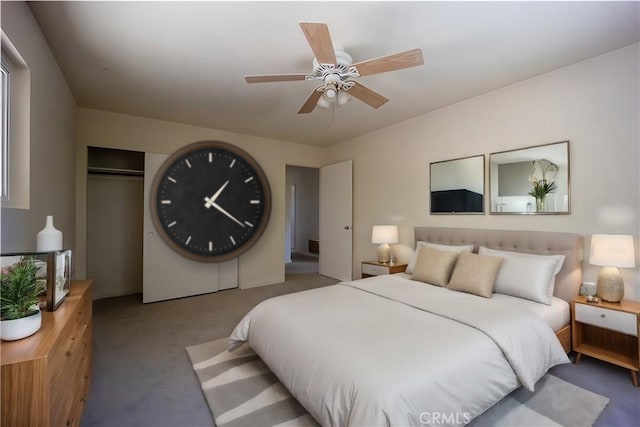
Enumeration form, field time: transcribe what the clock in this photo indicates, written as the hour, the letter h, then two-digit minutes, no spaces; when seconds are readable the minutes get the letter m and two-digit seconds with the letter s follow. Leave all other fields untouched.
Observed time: 1h21
